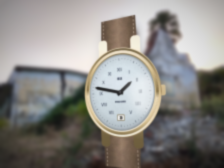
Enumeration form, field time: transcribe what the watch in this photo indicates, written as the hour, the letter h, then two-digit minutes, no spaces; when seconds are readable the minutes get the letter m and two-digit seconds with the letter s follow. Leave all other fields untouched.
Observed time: 1h47
